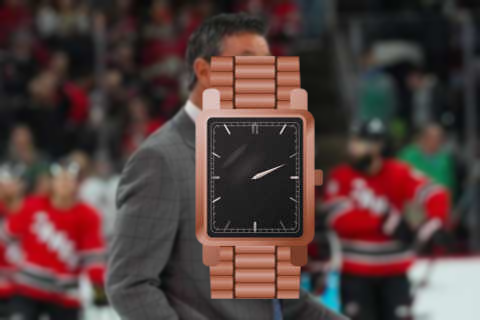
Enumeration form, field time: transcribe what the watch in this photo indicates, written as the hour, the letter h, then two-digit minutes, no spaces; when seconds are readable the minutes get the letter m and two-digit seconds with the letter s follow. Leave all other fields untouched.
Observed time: 2h11
